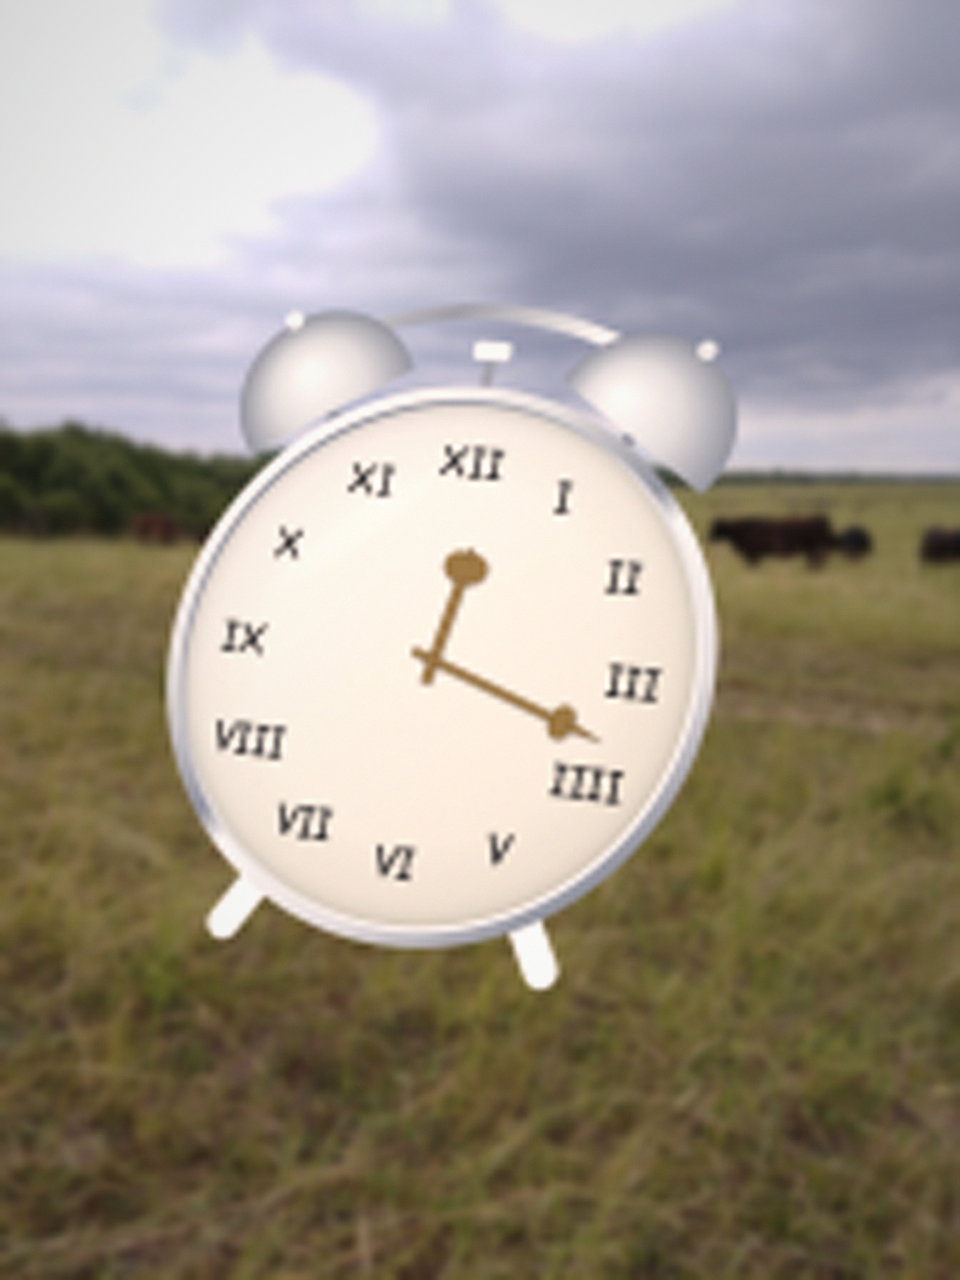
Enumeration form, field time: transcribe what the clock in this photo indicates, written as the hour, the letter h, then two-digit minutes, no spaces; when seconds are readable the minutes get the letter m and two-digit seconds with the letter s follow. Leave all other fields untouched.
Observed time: 12h18
